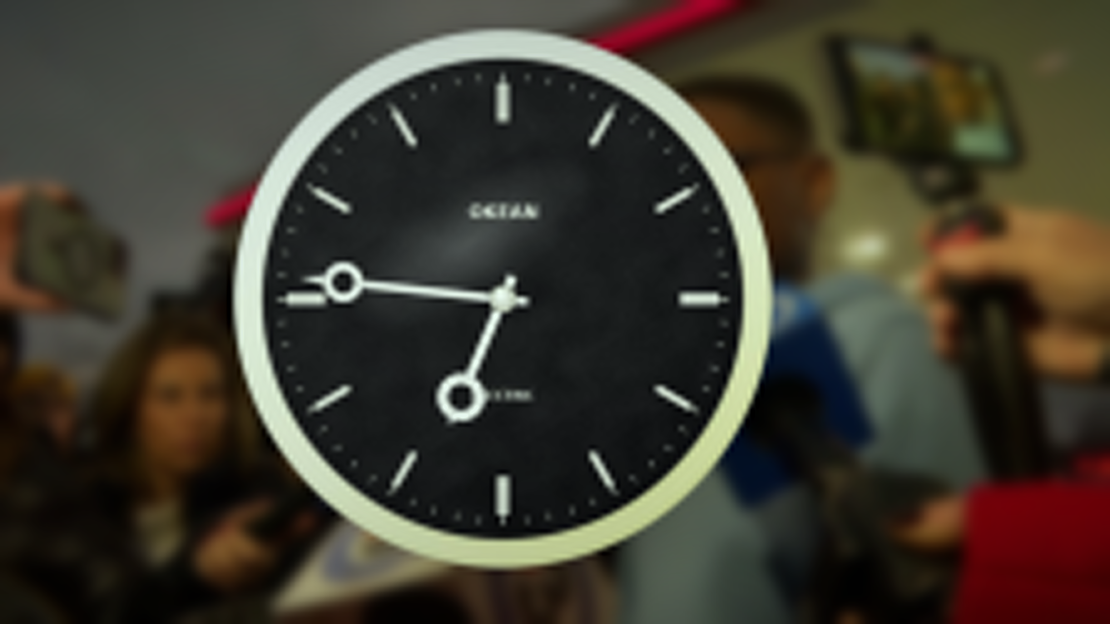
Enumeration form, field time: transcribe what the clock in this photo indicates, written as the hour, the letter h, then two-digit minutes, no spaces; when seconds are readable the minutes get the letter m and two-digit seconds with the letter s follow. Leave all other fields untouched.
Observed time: 6h46
